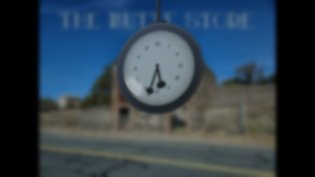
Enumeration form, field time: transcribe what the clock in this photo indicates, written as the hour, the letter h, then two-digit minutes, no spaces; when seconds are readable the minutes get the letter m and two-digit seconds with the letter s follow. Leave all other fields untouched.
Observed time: 5h33
